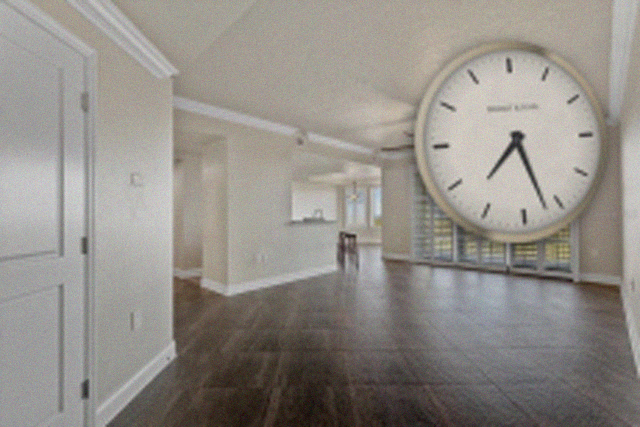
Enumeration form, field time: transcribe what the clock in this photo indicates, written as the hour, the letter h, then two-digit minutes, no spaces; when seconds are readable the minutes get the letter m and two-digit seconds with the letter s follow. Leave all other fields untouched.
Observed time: 7h27
